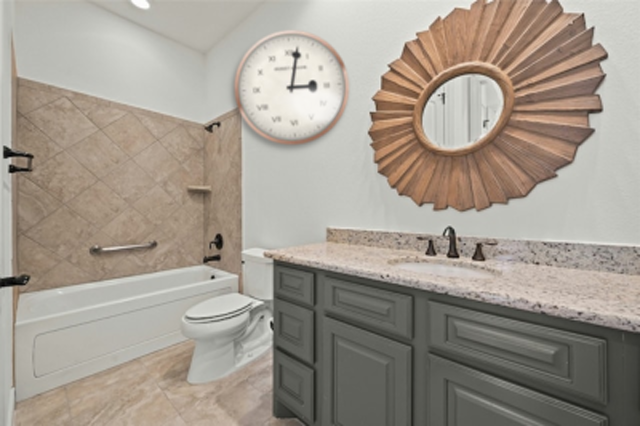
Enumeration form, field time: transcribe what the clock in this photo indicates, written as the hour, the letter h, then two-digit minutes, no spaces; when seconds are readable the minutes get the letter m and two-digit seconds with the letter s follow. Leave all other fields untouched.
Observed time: 3h02
